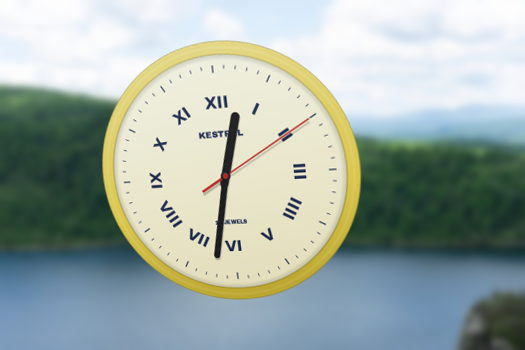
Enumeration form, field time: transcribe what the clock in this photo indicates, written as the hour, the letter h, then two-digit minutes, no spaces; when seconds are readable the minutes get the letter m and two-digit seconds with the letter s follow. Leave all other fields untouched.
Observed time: 12h32m10s
